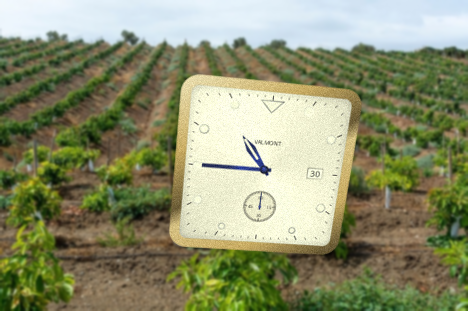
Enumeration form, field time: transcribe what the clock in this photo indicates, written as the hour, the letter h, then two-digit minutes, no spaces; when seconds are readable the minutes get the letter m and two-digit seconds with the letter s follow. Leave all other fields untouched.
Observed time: 10h45
